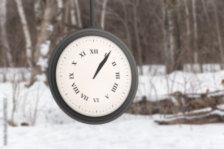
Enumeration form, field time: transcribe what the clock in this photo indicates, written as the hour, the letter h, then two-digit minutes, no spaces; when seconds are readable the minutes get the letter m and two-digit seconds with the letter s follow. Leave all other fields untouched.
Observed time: 1h06
